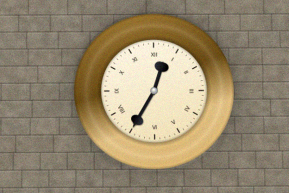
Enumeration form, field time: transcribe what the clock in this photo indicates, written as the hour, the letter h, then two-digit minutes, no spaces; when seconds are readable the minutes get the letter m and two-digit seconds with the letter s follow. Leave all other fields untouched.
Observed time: 12h35
